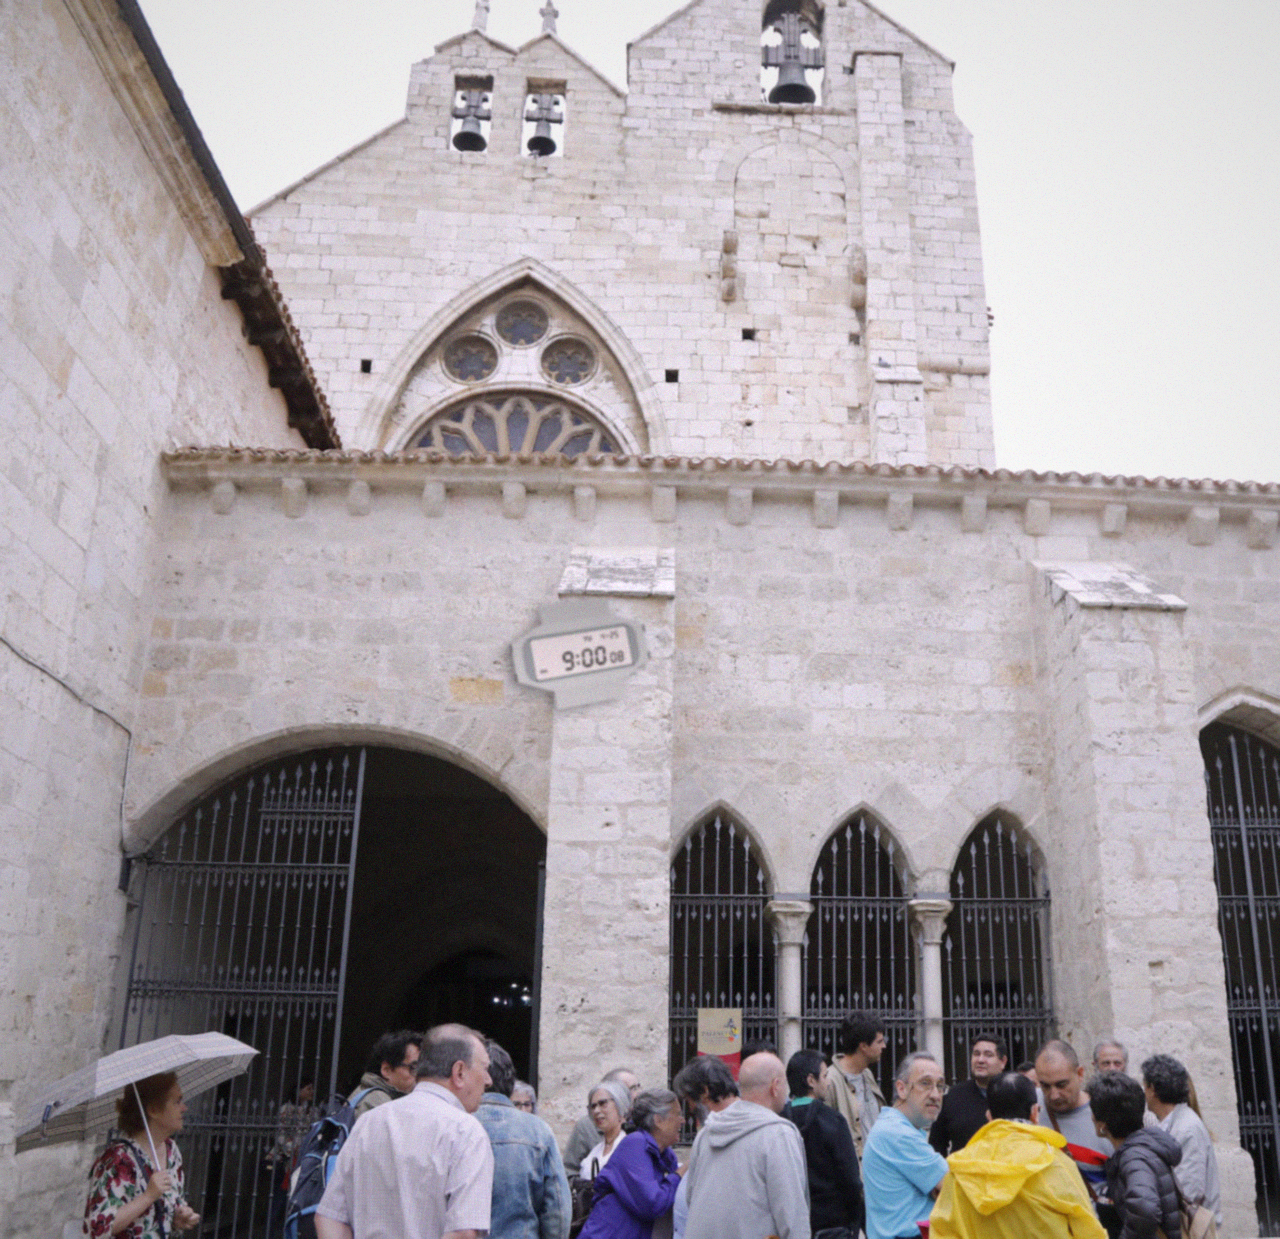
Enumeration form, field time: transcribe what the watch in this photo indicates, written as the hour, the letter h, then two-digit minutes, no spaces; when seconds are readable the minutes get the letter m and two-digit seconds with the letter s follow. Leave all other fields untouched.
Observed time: 9h00
